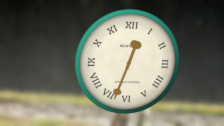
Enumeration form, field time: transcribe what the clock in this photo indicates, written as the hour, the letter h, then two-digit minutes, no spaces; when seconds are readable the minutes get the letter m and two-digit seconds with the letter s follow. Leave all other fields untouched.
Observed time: 12h33
